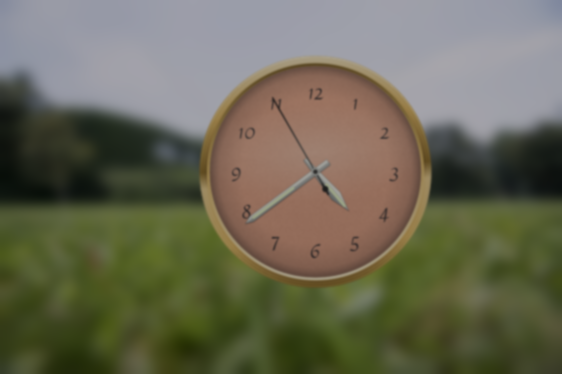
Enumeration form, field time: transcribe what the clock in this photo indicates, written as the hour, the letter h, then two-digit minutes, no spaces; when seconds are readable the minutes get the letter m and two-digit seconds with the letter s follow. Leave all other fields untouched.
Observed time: 4h38m55s
